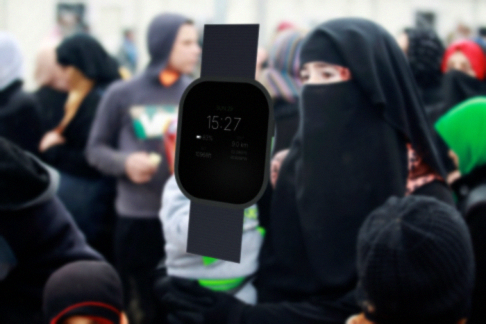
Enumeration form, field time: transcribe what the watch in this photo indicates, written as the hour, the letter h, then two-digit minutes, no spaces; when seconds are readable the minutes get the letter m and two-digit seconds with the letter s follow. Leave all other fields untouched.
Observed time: 15h27
